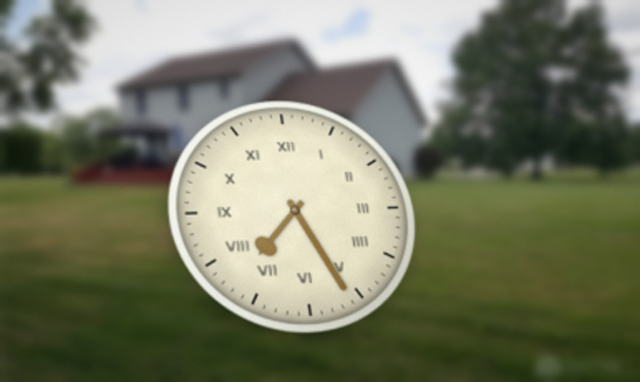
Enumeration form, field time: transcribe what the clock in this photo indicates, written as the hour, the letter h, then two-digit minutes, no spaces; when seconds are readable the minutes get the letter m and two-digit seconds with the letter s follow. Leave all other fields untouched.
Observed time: 7h26
